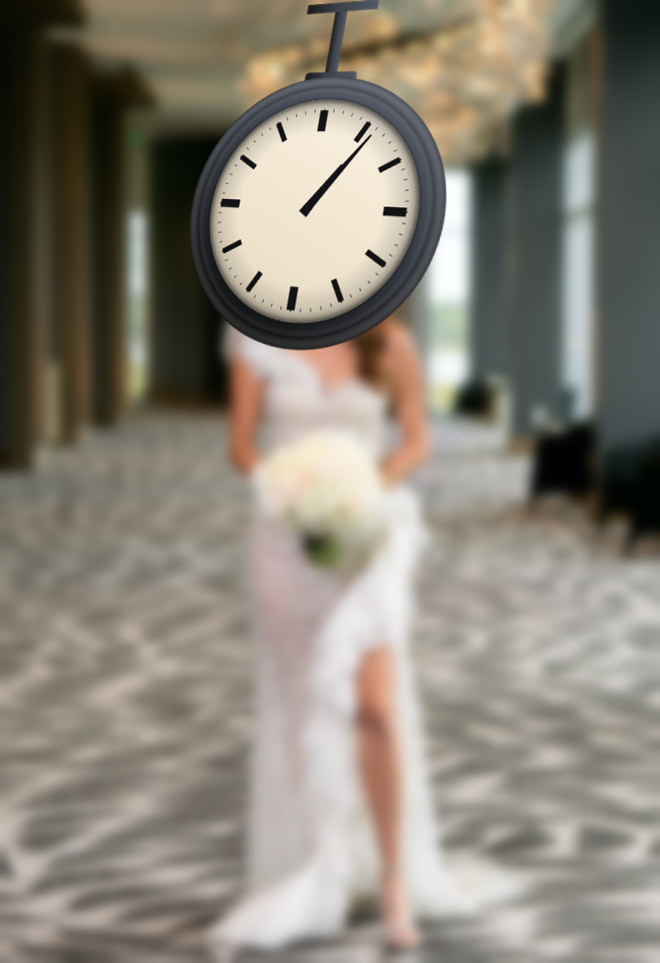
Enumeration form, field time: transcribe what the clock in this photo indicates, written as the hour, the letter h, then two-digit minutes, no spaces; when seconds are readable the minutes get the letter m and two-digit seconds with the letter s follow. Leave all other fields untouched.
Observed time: 1h06
